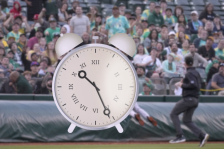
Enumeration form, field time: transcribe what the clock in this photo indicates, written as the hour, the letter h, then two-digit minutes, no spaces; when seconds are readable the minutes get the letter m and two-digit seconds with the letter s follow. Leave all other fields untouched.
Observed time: 10h26
